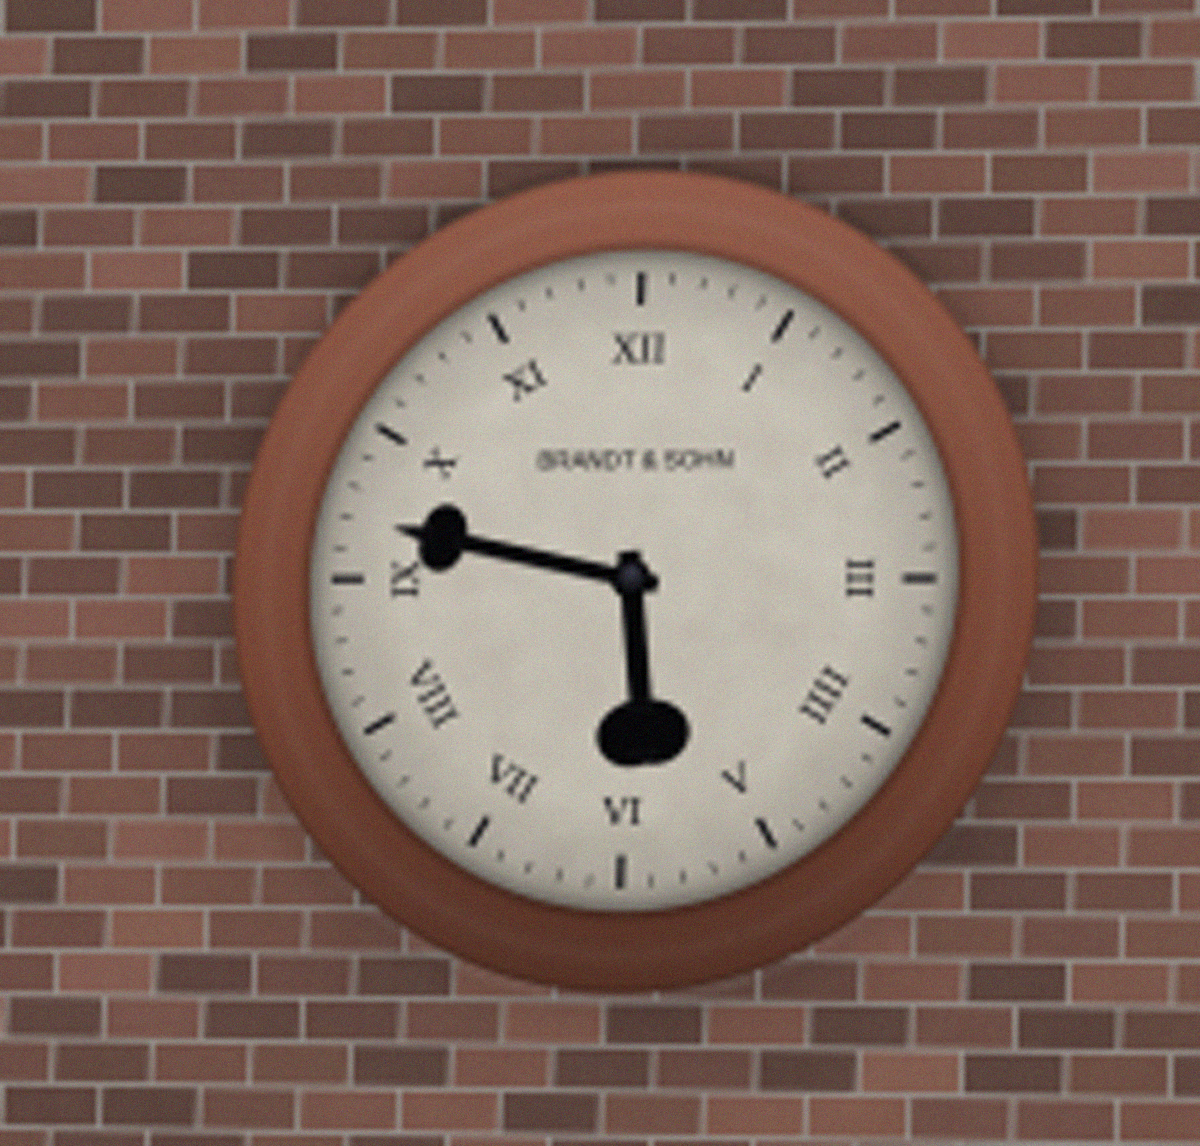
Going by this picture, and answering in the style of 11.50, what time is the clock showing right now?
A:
5.47
